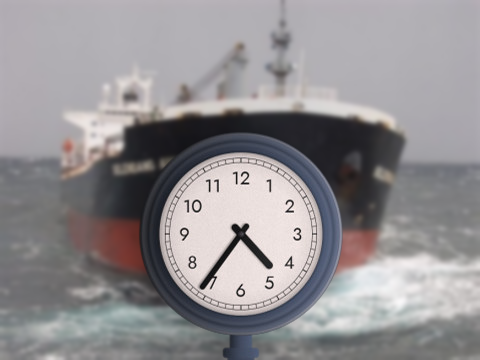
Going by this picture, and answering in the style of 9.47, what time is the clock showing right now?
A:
4.36
